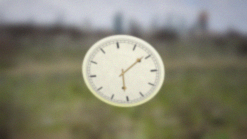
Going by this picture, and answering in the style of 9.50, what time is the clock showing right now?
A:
6.09
